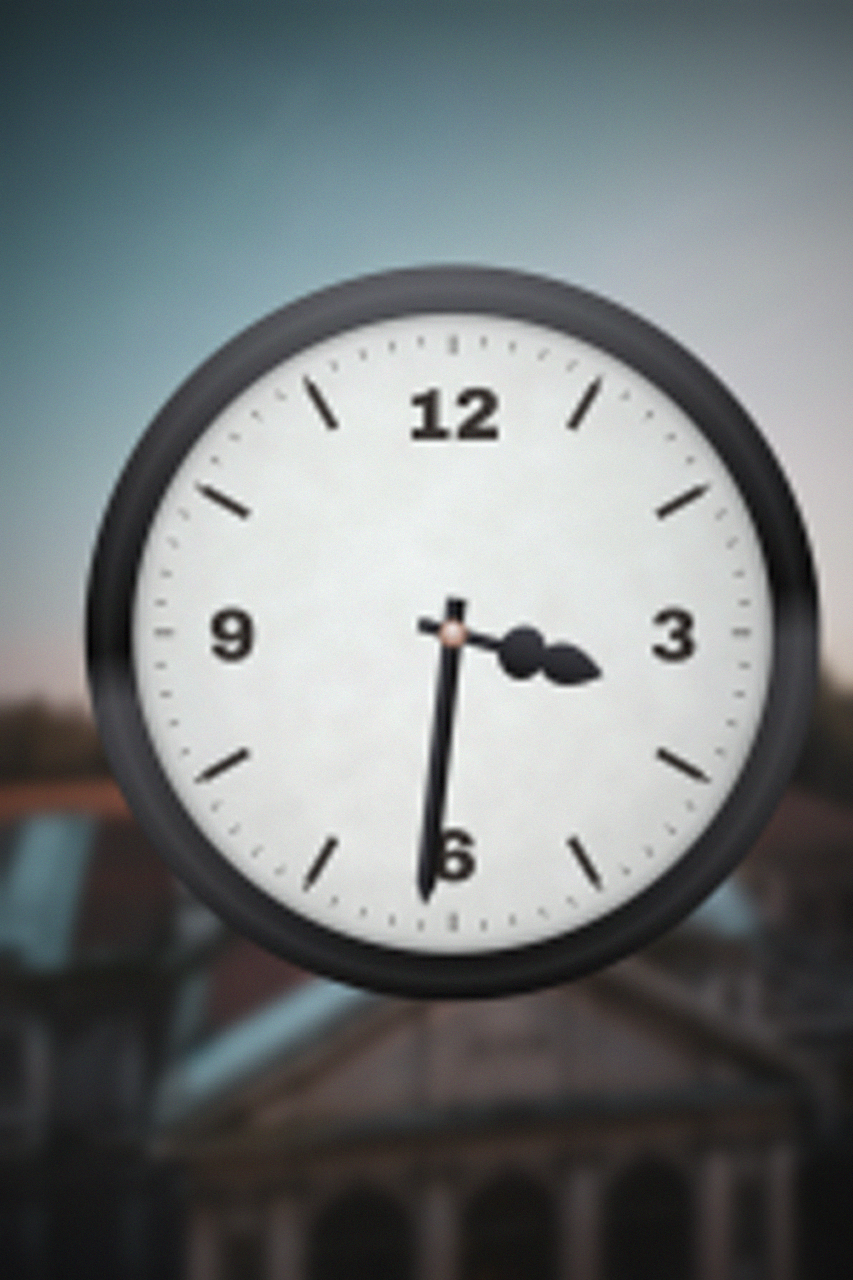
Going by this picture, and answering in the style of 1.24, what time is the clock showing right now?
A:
3.31
